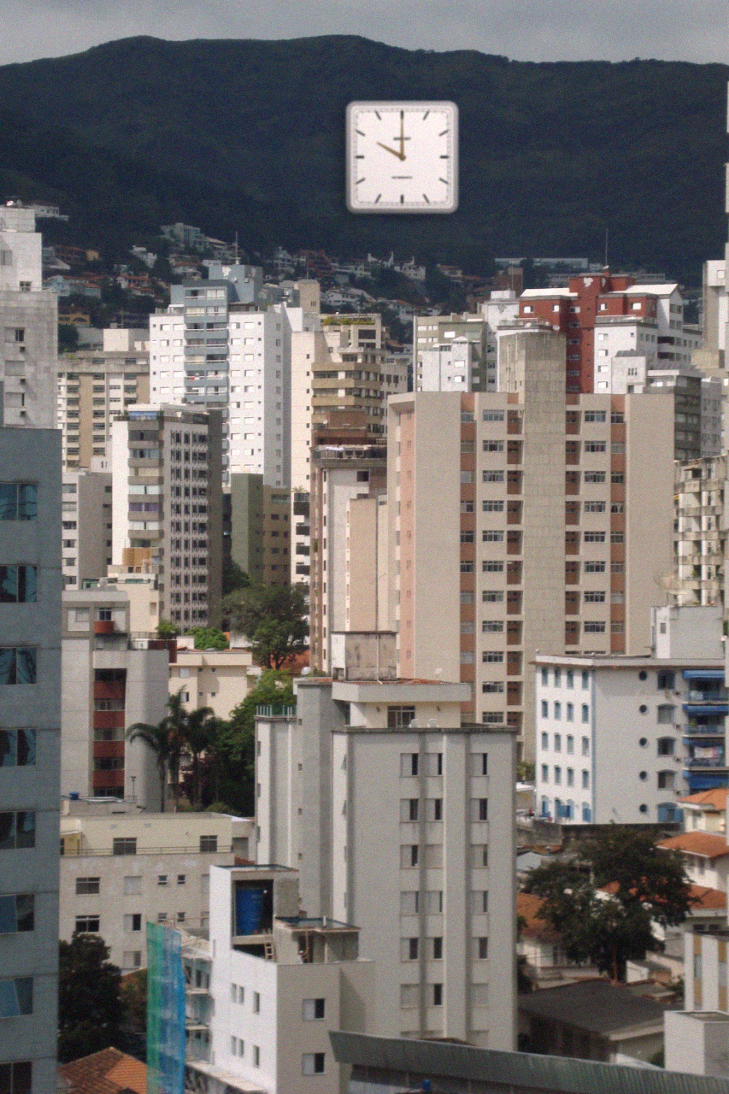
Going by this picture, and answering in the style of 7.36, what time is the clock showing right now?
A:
10.00
